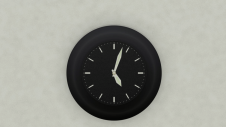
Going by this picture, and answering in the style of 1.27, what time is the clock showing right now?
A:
5.03
